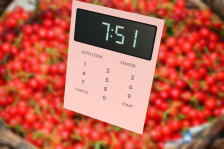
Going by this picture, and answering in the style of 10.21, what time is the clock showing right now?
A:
7.51
